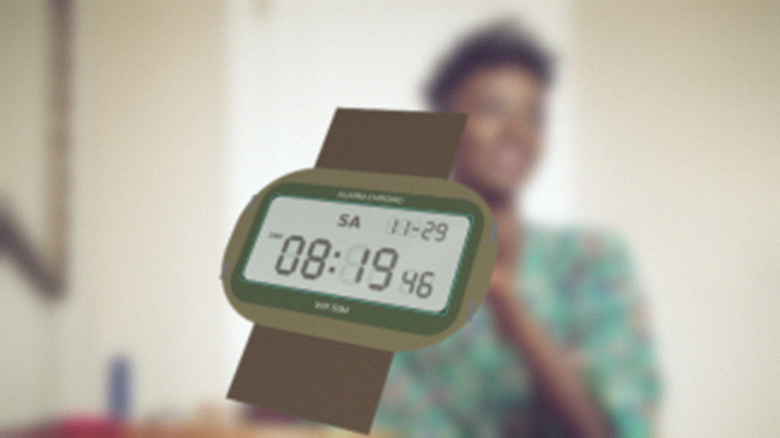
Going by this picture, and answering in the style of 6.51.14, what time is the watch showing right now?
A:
8.19.46
